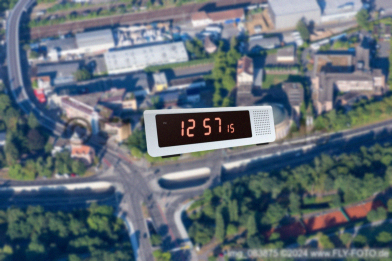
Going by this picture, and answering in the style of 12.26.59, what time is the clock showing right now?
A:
12.57.15
